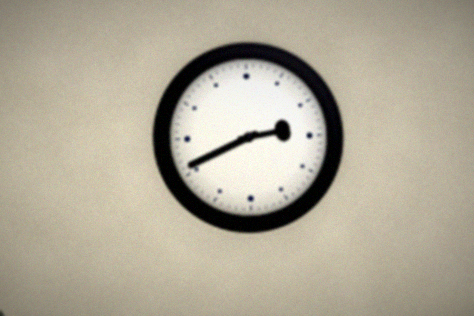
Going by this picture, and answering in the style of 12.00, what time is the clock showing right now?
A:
2.41
